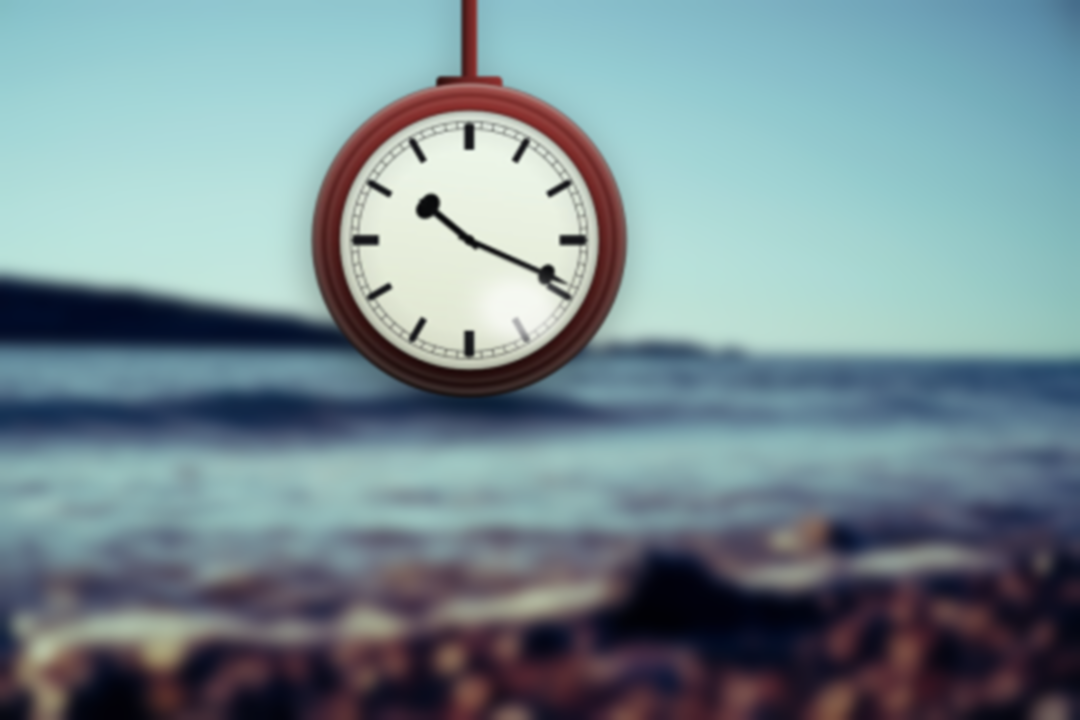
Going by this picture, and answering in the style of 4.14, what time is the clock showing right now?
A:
10.19
